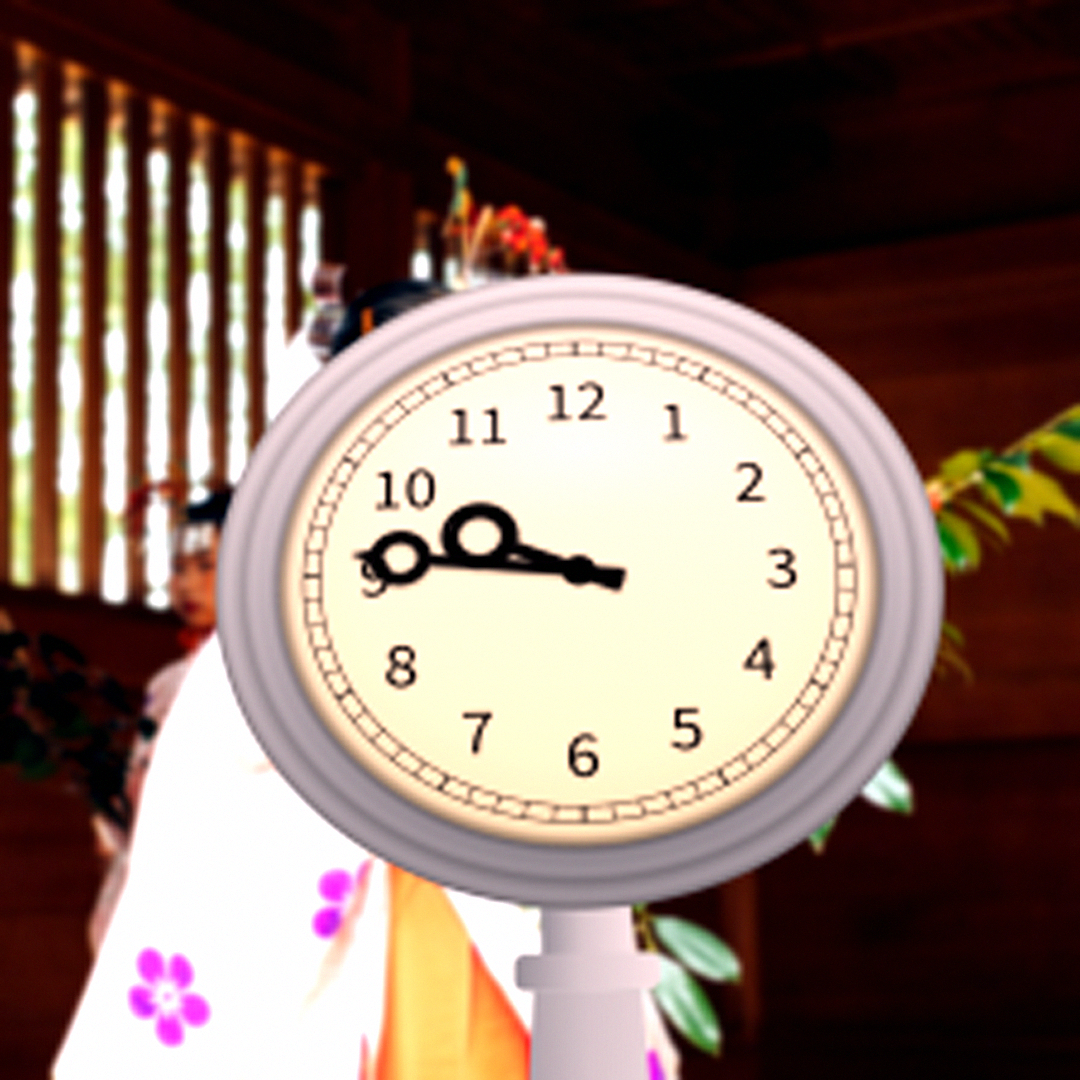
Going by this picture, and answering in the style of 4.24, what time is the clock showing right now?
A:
9.46
